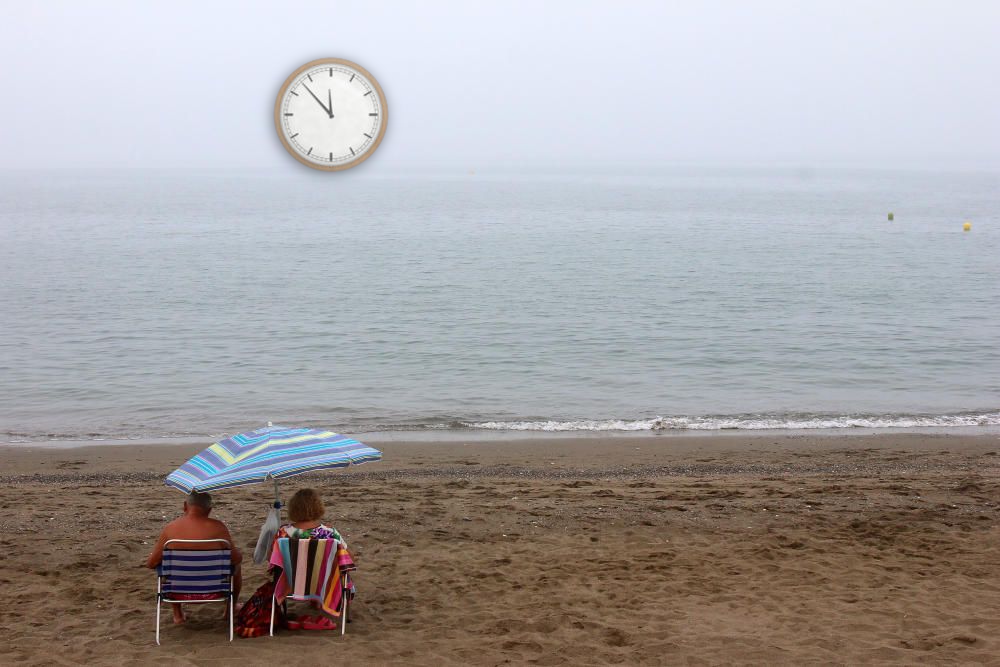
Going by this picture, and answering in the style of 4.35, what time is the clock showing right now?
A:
11.53
